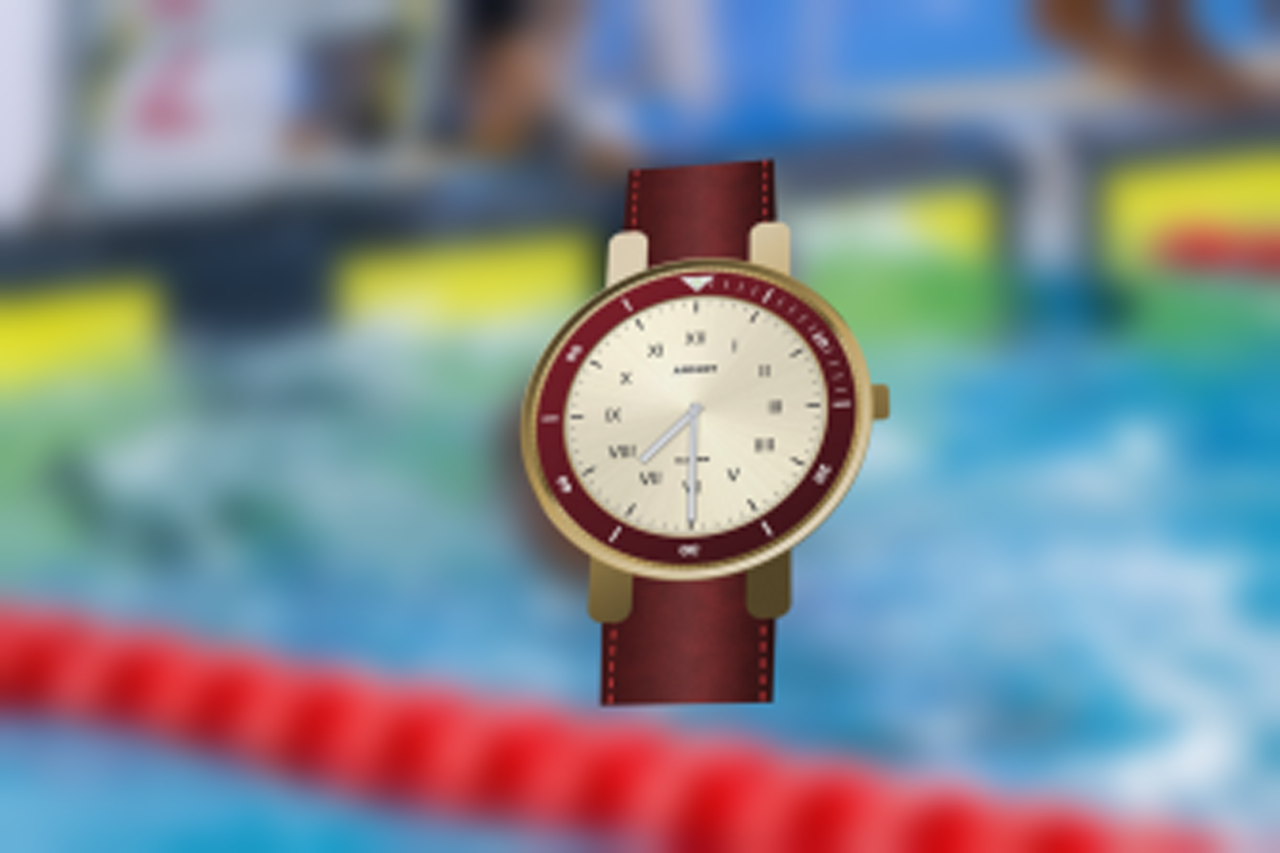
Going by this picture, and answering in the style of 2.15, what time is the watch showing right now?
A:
7.30
